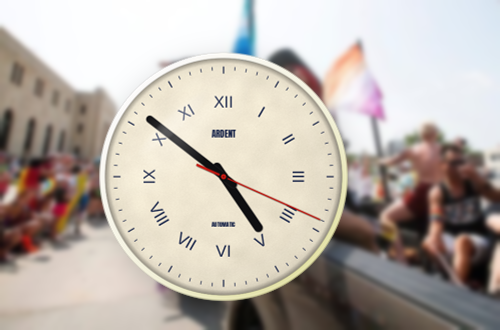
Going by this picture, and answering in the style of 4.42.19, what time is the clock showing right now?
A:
4.51.19
